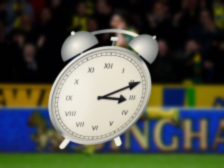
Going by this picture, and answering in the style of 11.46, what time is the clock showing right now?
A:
3.11
